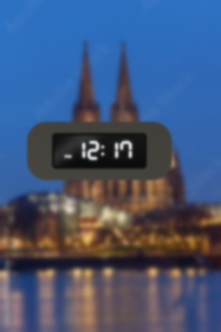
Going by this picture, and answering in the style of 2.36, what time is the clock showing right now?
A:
12.17
